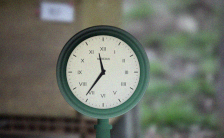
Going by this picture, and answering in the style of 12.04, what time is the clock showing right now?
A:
11.36
